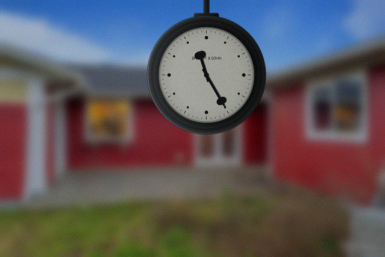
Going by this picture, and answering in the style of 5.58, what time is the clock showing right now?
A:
11.25
